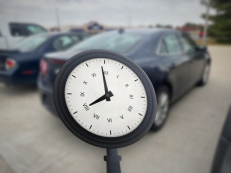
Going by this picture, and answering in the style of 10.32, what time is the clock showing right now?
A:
7.59
